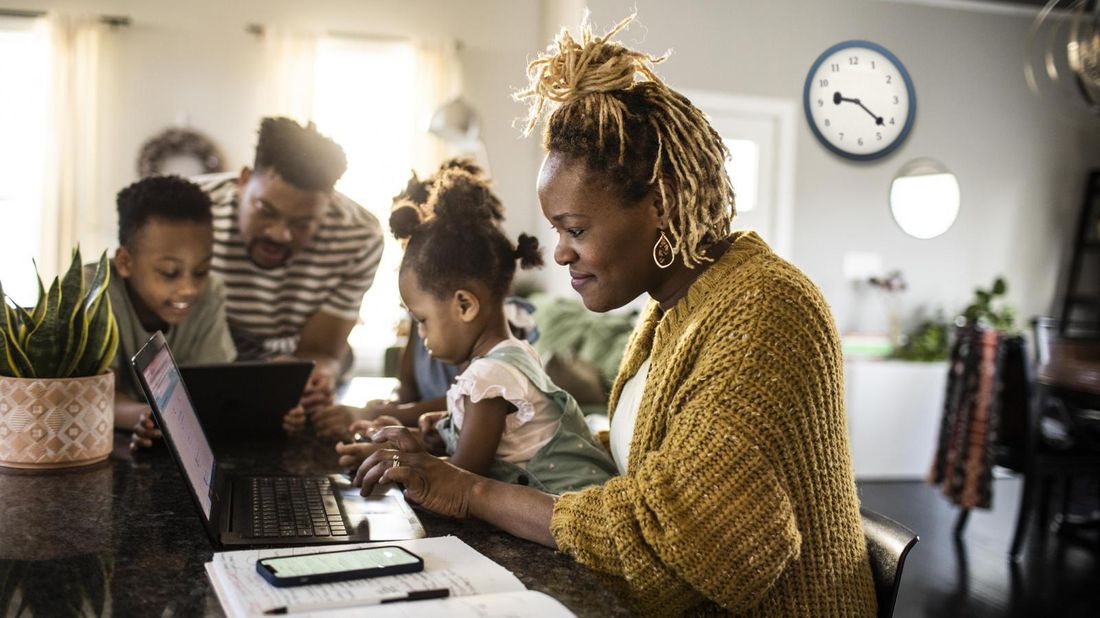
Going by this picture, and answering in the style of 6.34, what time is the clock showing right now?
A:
9.22
